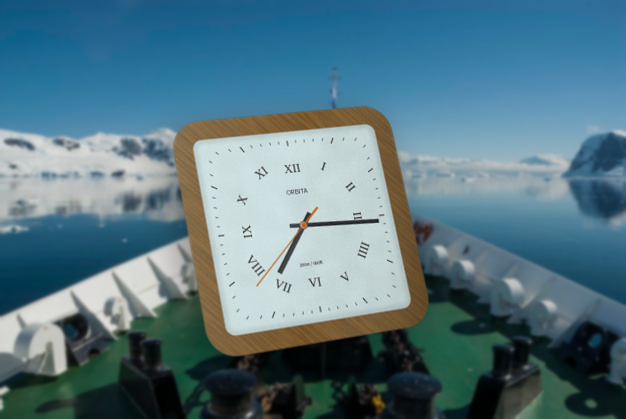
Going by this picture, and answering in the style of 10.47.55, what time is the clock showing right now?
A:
7.15.38
